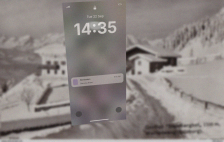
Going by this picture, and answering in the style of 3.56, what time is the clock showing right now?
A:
14.35
